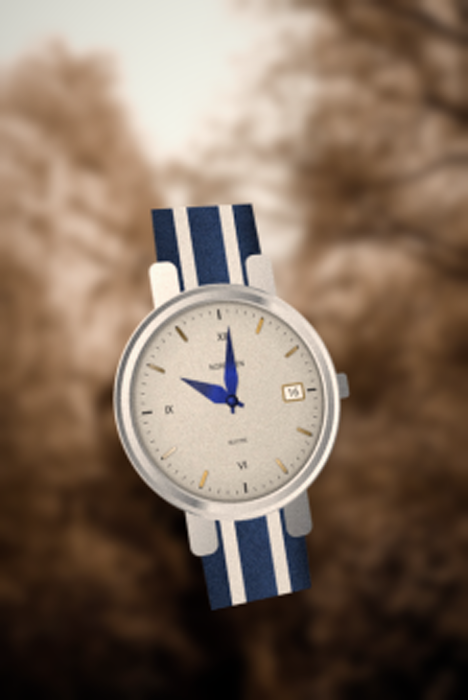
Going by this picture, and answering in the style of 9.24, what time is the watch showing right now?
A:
10.01
